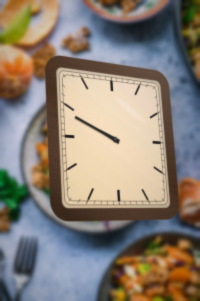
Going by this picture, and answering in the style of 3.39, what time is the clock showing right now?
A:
9.49
